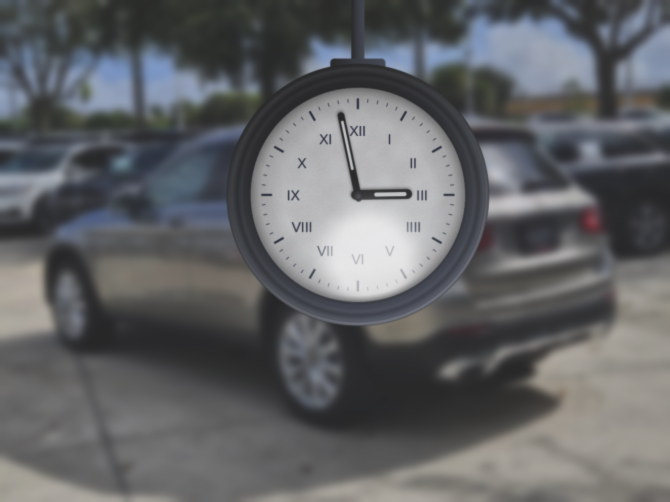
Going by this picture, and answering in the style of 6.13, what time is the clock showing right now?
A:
2.58
